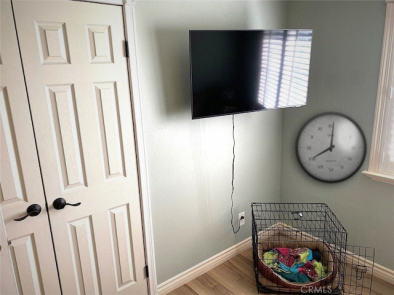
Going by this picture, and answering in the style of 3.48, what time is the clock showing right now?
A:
8.01
